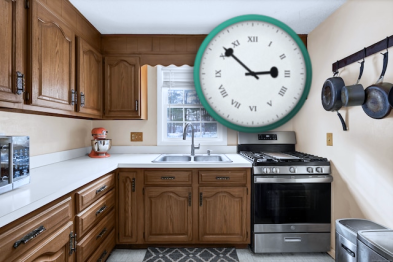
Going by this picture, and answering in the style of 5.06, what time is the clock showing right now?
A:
2.52
